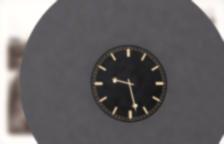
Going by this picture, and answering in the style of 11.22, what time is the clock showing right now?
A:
9.28
